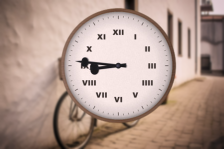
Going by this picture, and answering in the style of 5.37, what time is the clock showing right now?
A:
8.46
